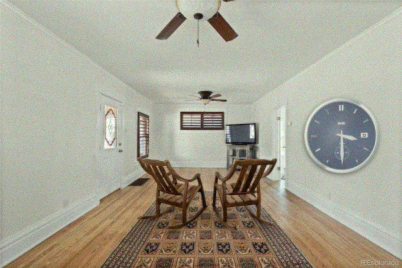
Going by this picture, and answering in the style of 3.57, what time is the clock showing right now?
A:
3.30
